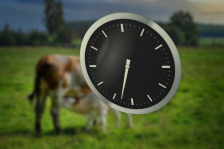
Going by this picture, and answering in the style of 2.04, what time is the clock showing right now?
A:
6.33
